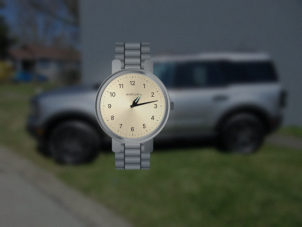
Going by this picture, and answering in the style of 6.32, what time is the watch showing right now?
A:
1.13
